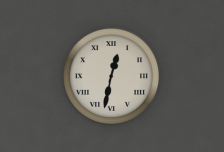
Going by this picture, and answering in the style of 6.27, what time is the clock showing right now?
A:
12.32
